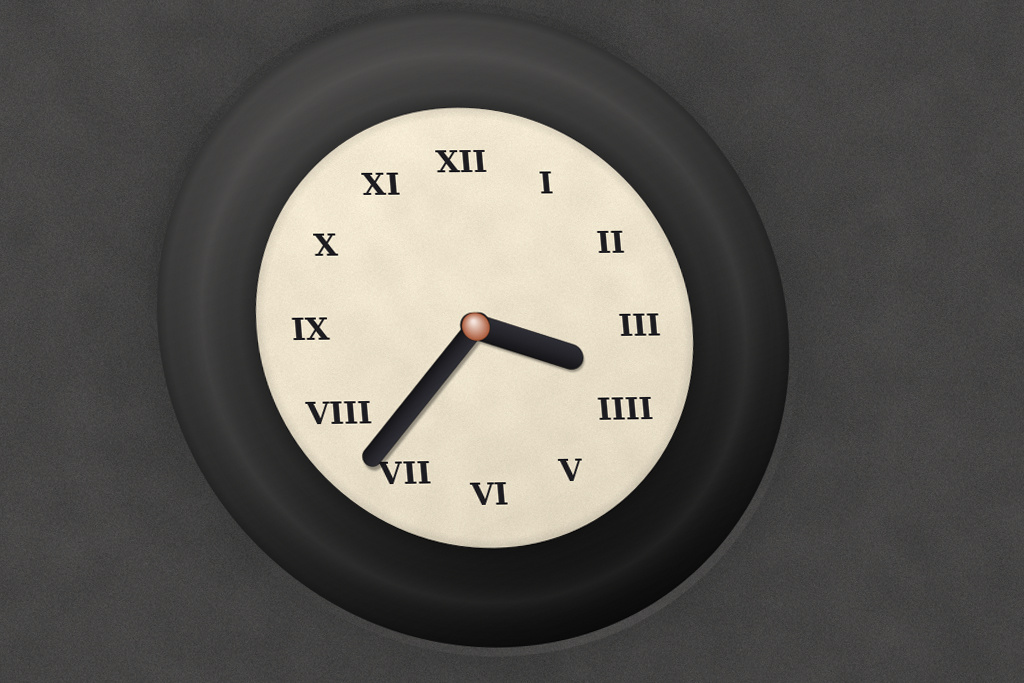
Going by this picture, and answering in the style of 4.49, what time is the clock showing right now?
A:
3.37
